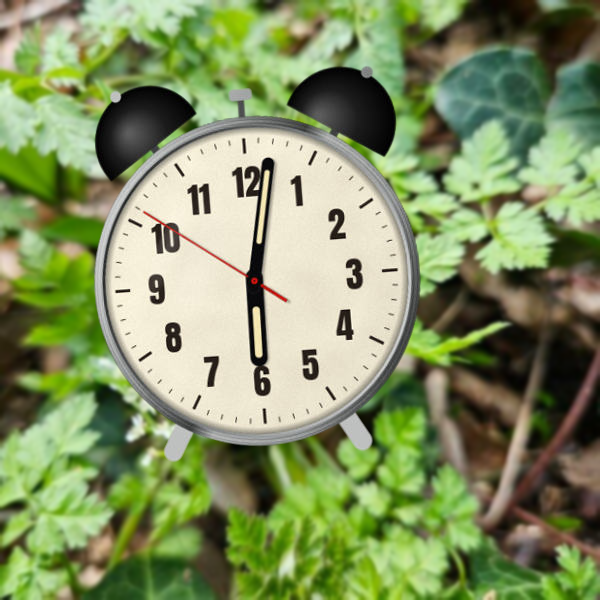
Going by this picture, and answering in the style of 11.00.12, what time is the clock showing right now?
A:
6.01.51
